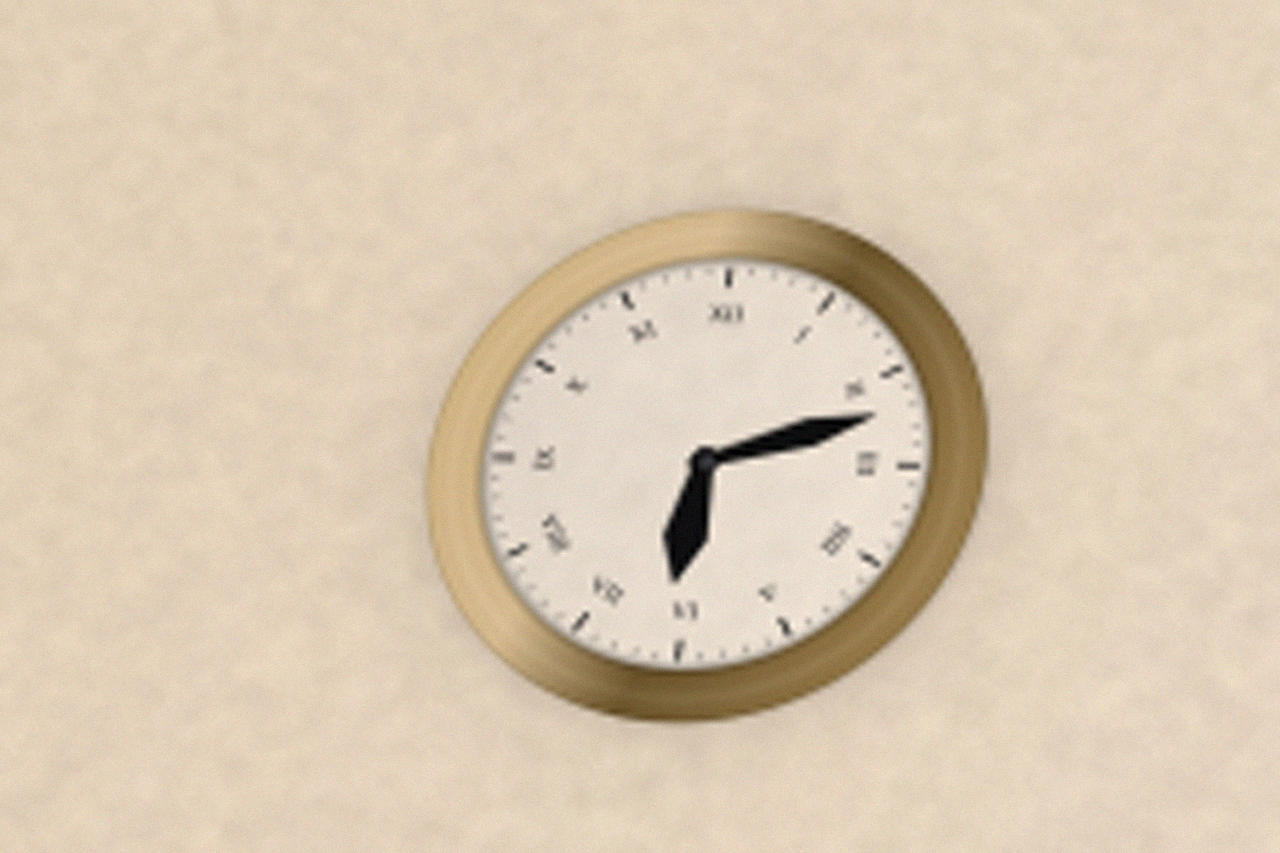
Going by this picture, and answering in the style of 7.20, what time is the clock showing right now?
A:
6.12
